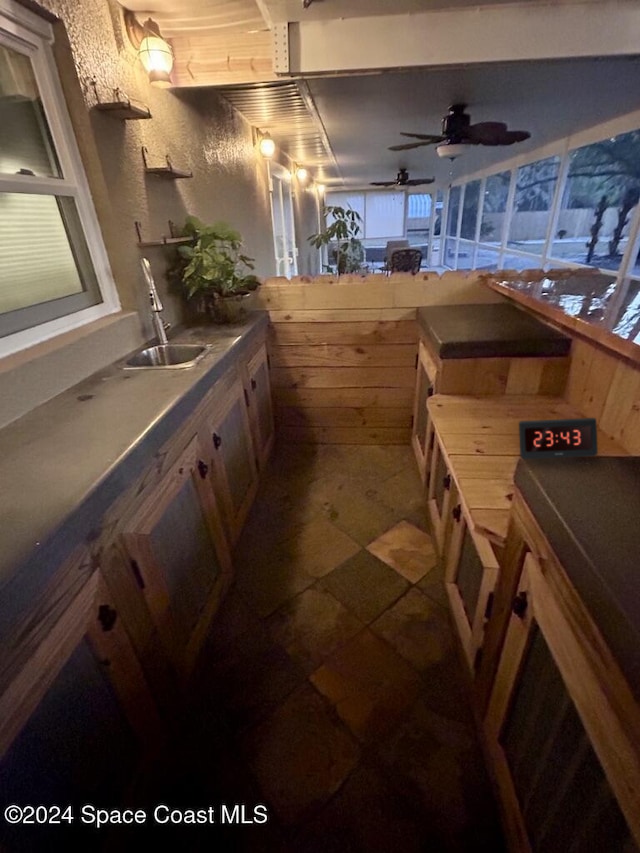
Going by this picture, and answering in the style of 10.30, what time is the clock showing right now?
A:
23.43
